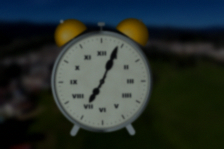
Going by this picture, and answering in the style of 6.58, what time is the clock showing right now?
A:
7.04
